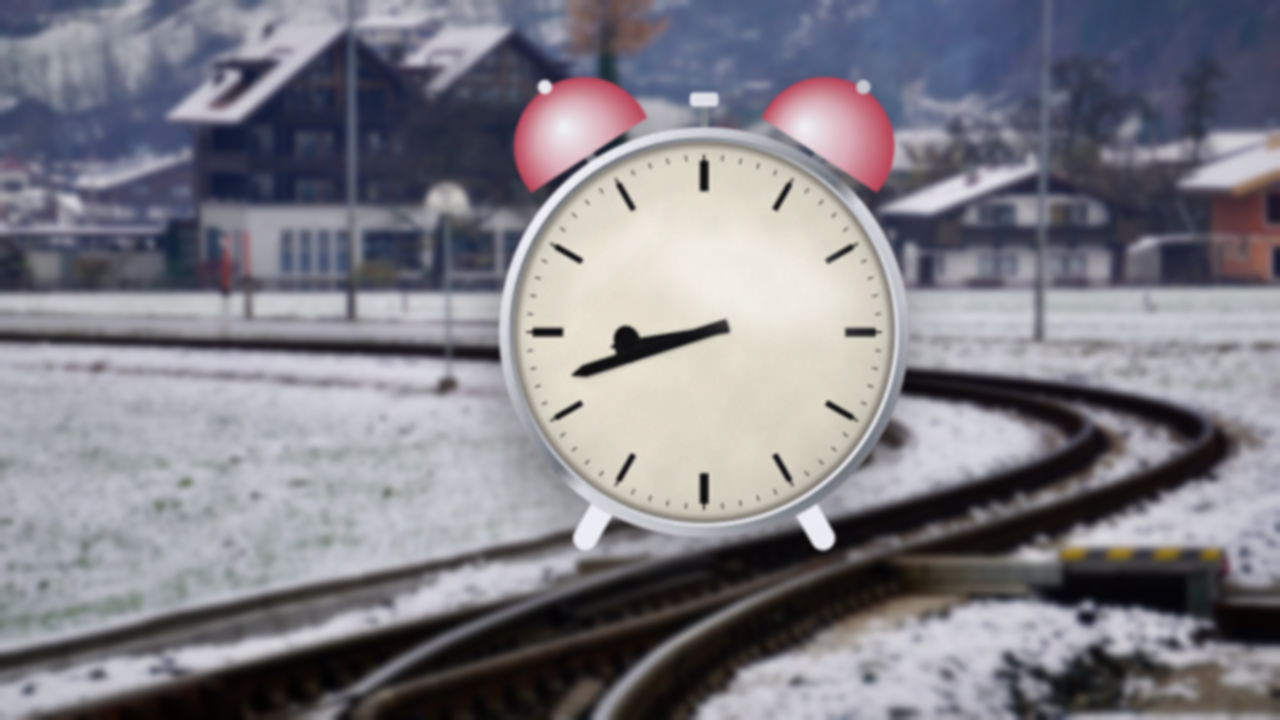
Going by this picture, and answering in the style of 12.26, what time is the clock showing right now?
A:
8.42
